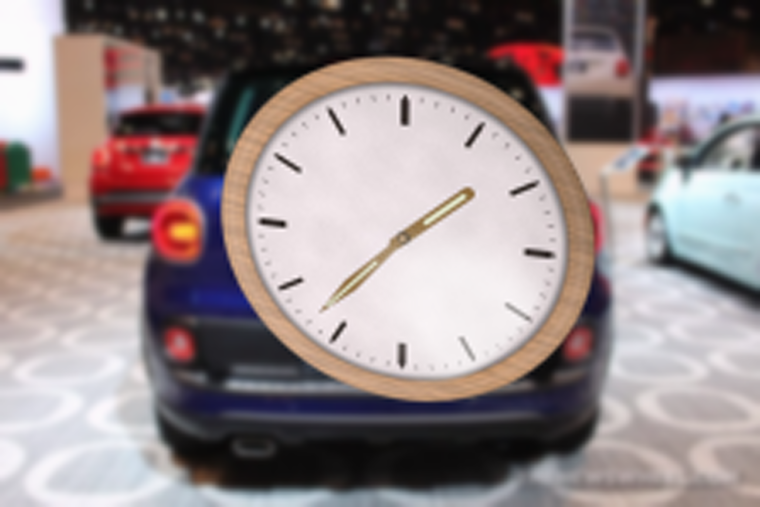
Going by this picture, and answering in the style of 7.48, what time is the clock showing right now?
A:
1.37
